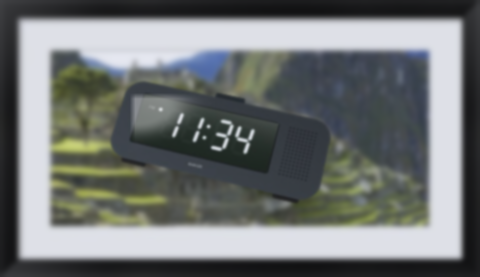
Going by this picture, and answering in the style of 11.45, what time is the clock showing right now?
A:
11.34
